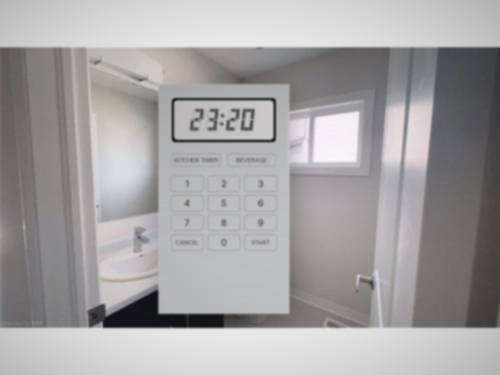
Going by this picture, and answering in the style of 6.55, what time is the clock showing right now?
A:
23.20
